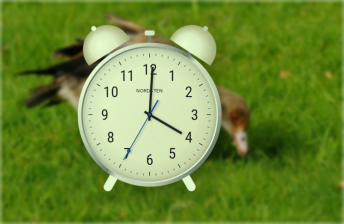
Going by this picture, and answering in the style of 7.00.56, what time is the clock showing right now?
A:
4.00.35
